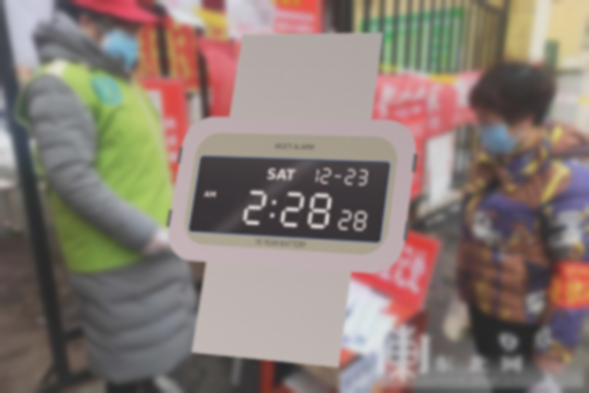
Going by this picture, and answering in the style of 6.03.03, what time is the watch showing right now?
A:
2.28.28
